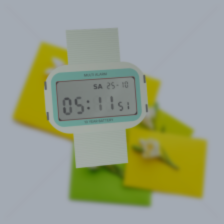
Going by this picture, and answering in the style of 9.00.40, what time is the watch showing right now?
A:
5.11.51
